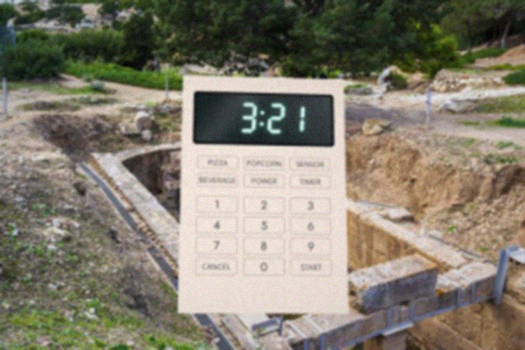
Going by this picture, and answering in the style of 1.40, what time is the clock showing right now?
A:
3.21
